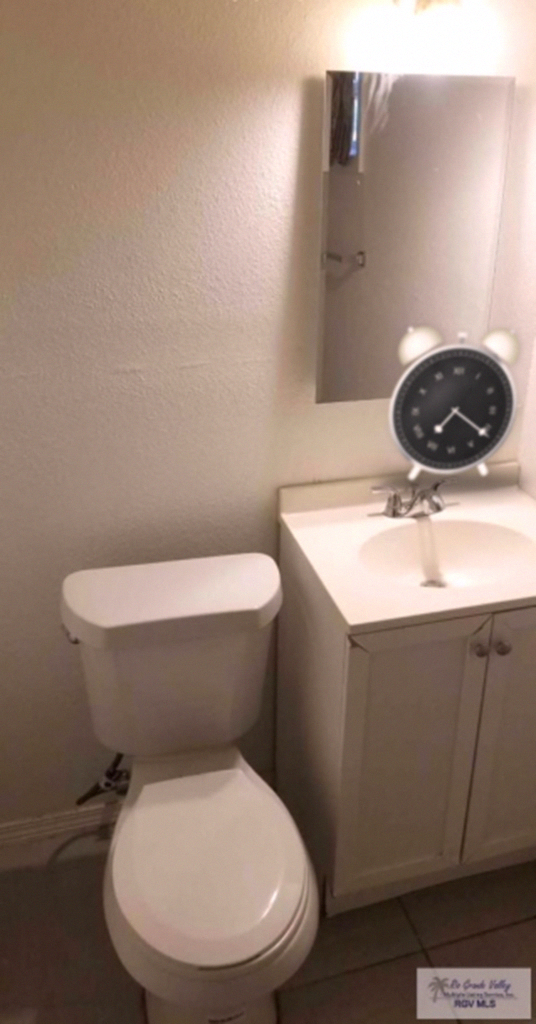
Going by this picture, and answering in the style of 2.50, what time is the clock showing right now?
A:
7.21
